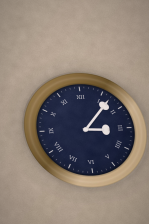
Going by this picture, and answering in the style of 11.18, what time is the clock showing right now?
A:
3.07
